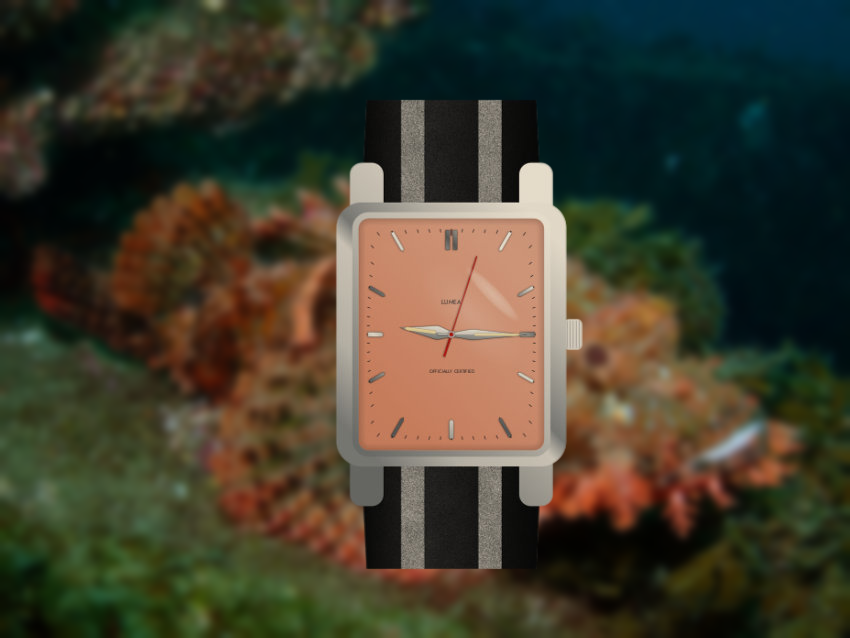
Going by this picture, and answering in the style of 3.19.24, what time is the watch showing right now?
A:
9.15.03
